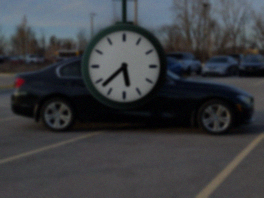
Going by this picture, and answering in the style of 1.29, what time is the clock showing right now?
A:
5.38
